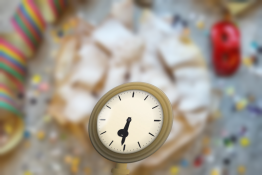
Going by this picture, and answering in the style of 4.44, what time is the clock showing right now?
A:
6.31
